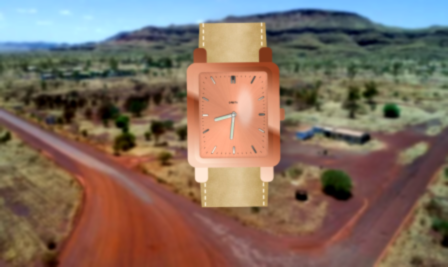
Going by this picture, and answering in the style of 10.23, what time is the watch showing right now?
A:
8.31
